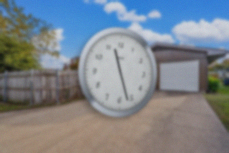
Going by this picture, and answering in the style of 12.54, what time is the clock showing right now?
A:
11.27
